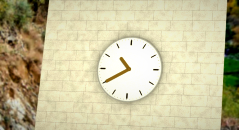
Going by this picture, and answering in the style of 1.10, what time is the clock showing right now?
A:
10.40
